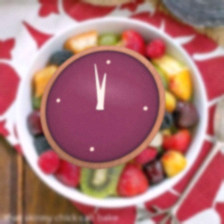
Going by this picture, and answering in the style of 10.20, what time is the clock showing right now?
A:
11.57
